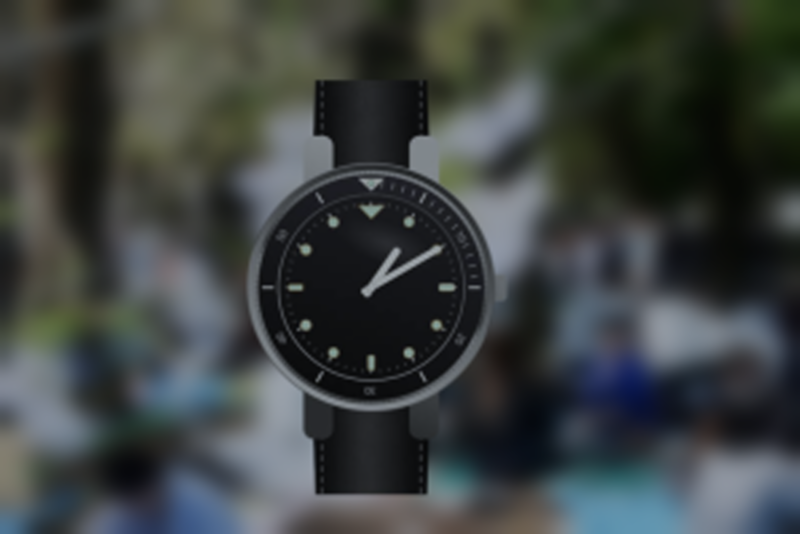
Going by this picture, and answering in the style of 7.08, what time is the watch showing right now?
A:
1.10
